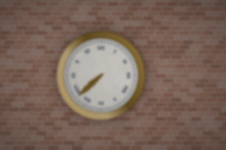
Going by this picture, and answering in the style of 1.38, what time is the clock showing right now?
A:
7.38
